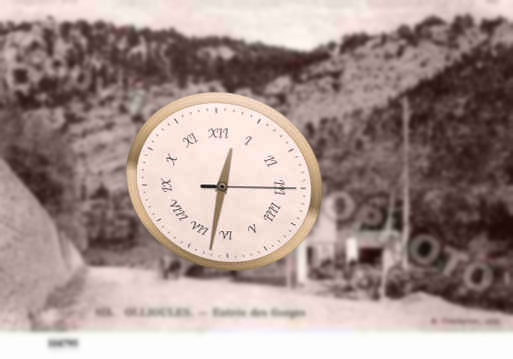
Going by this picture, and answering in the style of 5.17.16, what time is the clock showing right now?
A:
12.32.15
